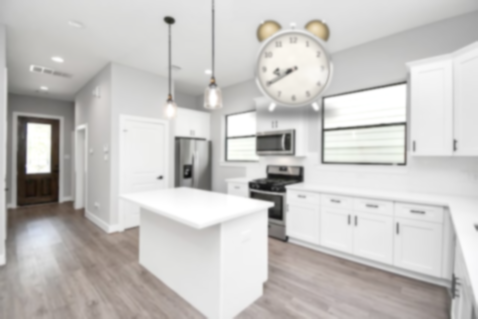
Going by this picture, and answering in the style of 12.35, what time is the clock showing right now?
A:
8.40
